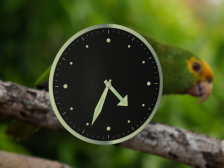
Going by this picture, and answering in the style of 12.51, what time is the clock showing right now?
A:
4.34
